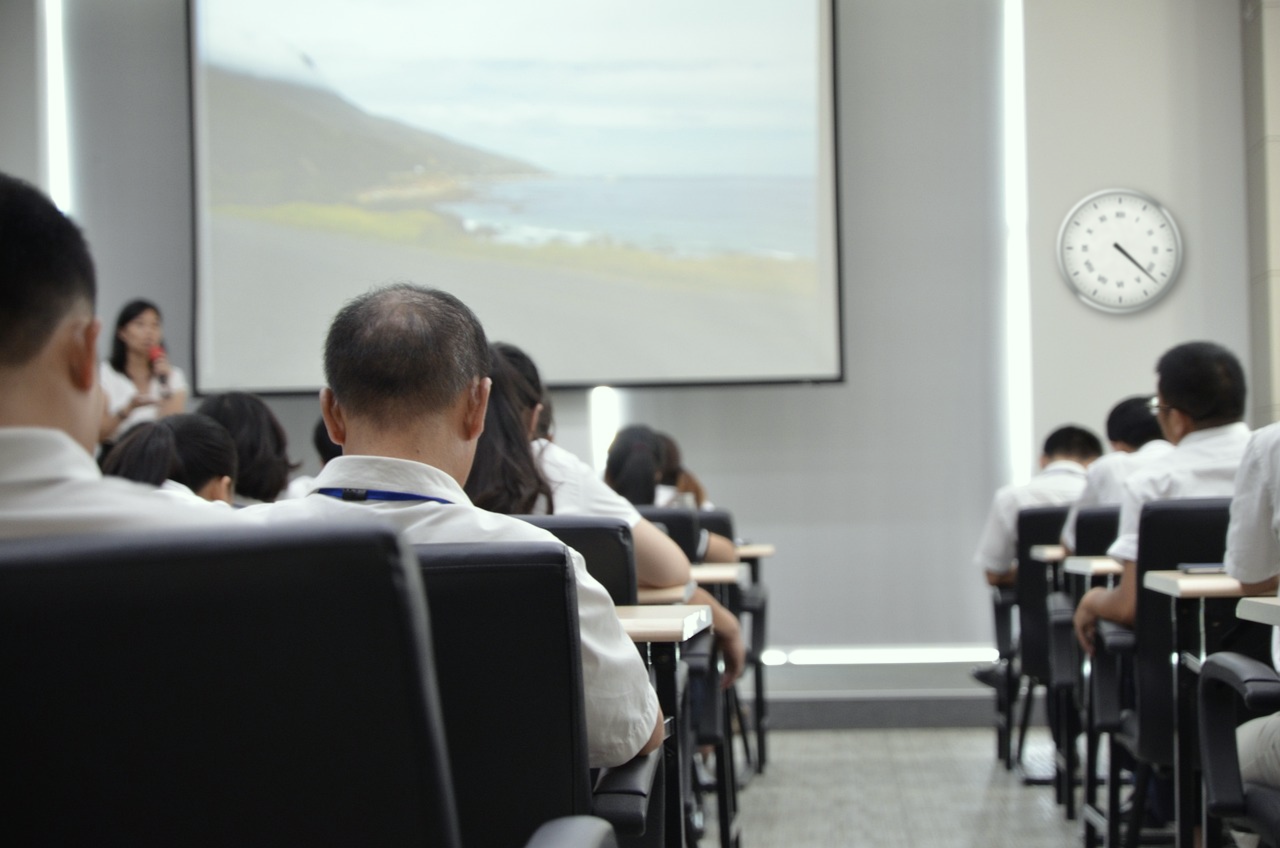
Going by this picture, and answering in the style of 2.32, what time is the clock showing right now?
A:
4.22
